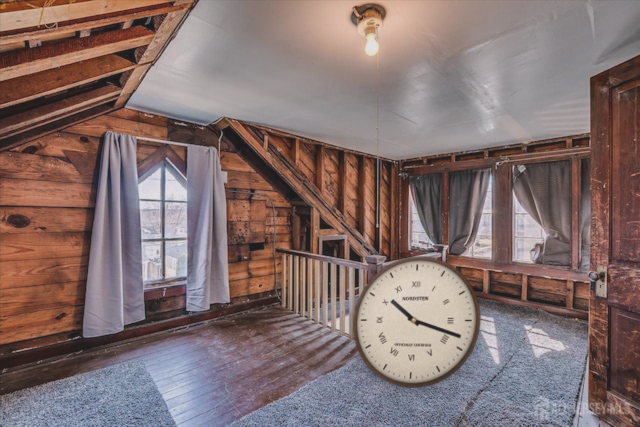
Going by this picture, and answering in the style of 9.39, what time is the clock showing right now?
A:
10.18
